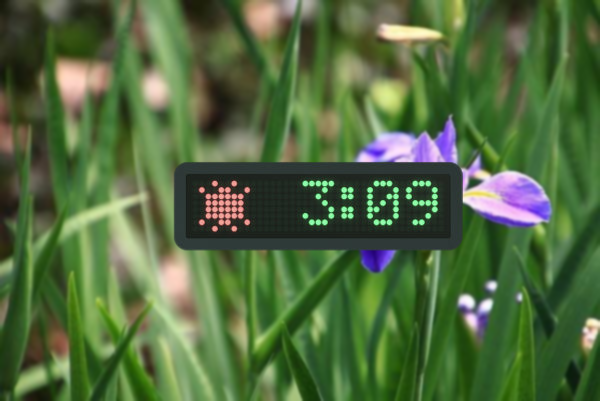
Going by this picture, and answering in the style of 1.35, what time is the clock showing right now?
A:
3.09
